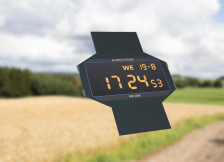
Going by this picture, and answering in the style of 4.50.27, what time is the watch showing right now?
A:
17.24.53
